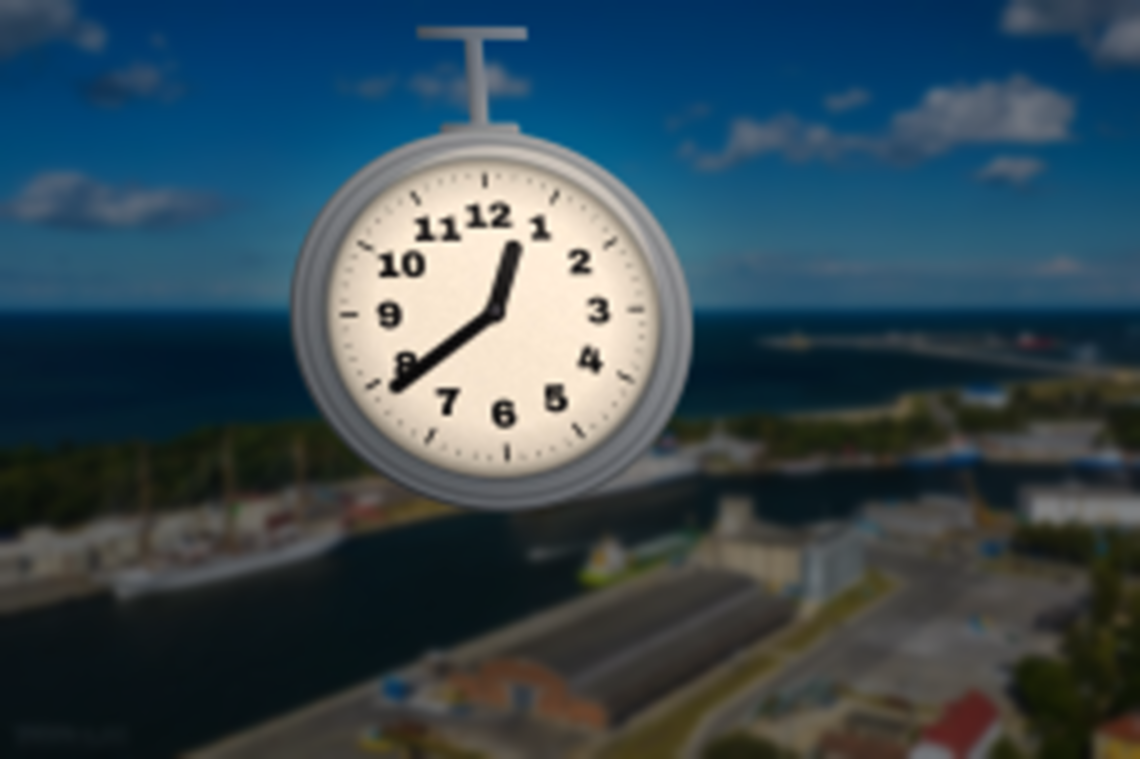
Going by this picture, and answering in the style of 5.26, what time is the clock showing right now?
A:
12.39
